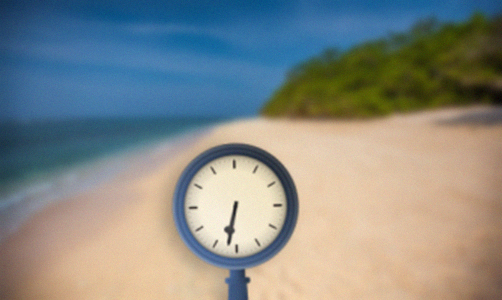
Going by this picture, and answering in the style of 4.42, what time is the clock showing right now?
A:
6.32
